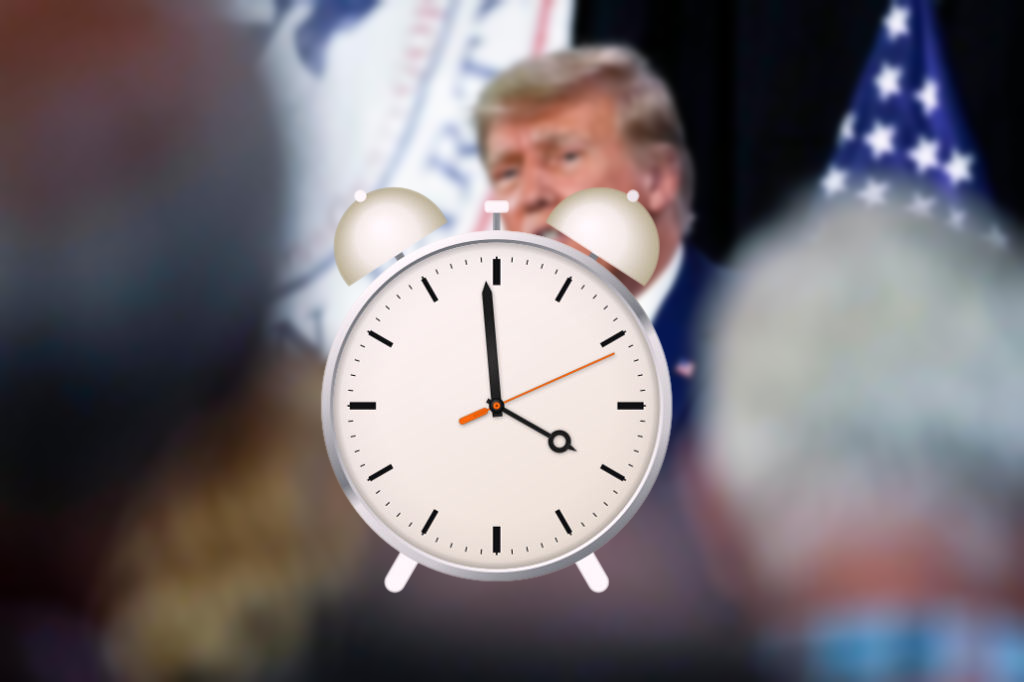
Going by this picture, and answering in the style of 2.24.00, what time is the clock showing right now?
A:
3.59.11
